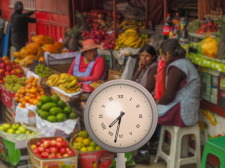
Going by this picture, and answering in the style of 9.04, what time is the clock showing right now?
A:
7.32
